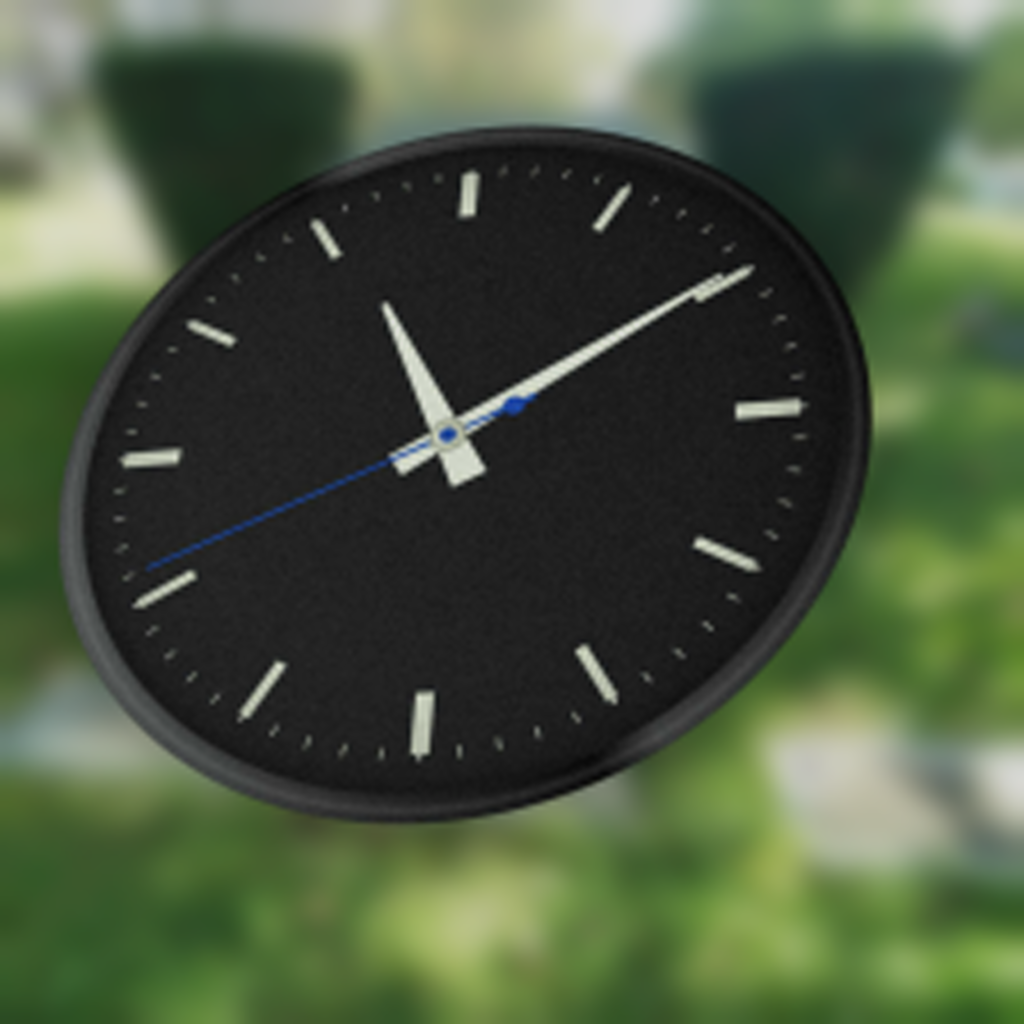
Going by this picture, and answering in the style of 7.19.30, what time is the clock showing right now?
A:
11.09.41
